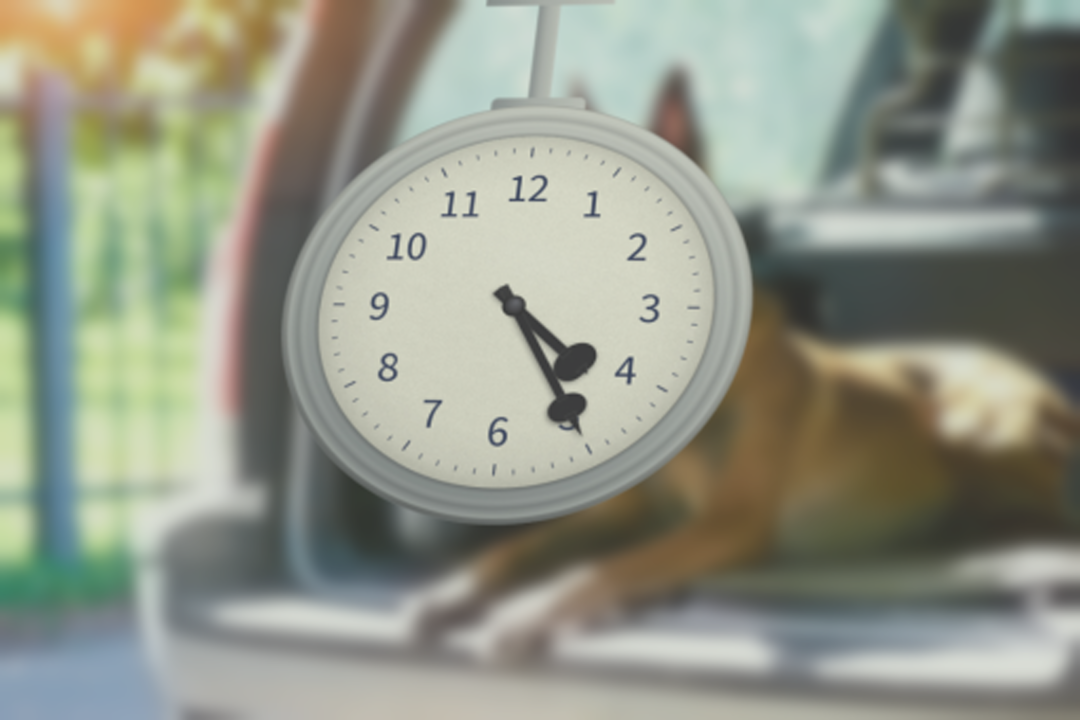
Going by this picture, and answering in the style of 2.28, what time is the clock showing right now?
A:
4.25
